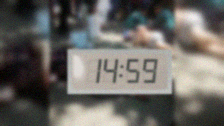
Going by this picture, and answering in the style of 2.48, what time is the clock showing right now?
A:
14.59
